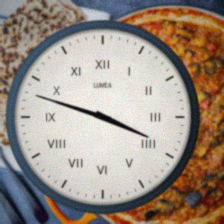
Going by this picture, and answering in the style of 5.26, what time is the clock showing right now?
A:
3.48
